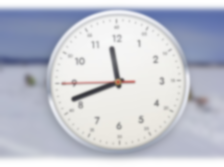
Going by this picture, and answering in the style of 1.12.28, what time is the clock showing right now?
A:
11.41.45
